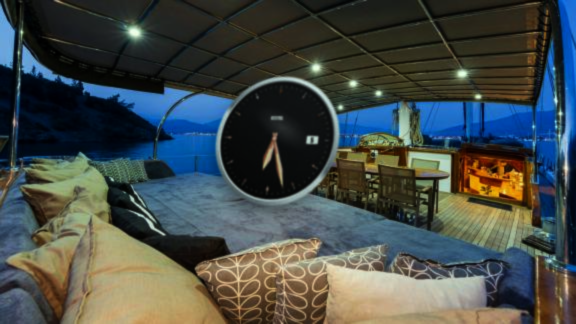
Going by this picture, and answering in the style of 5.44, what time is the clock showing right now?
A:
6.27
